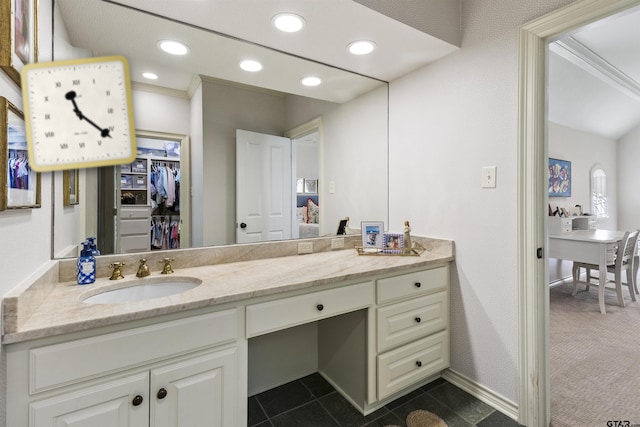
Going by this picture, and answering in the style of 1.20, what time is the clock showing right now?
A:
11.22
